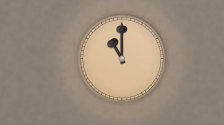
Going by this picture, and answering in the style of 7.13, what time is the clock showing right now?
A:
11.00
